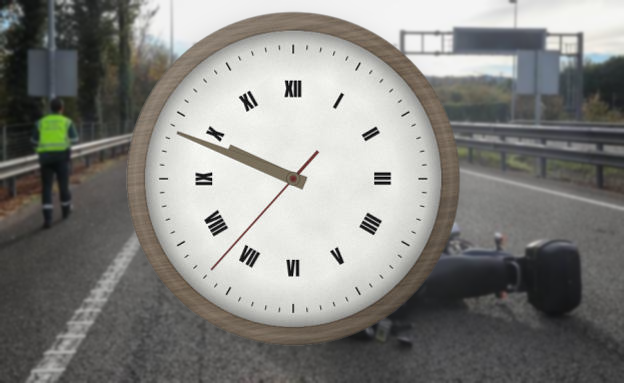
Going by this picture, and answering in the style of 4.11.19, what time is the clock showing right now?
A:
9.48.37
